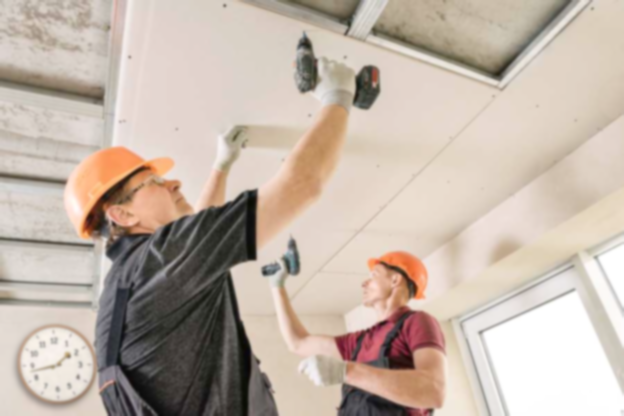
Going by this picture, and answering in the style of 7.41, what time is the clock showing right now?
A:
1.43
